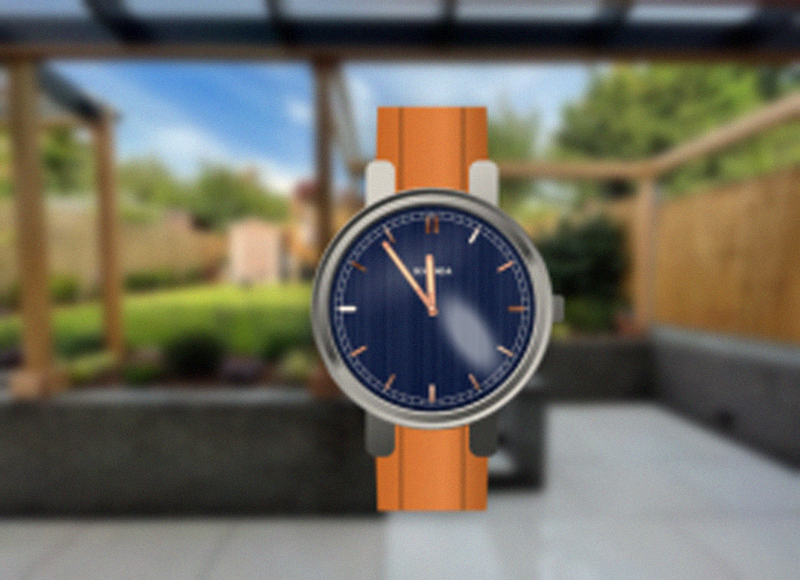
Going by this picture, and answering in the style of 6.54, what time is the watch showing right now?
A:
11.54
